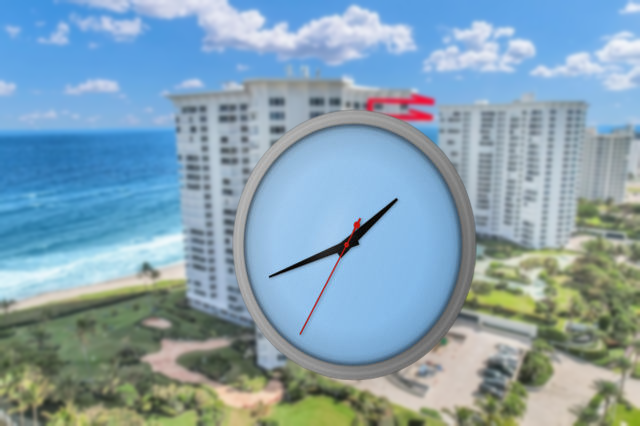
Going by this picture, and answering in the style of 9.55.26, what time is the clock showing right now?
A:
1.41.35
